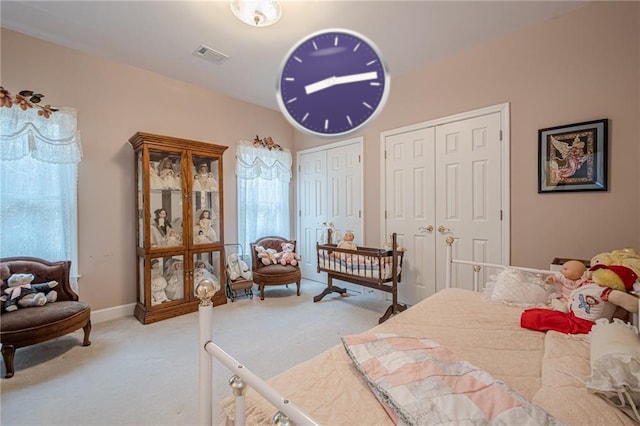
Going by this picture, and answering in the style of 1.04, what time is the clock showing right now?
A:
8.13
